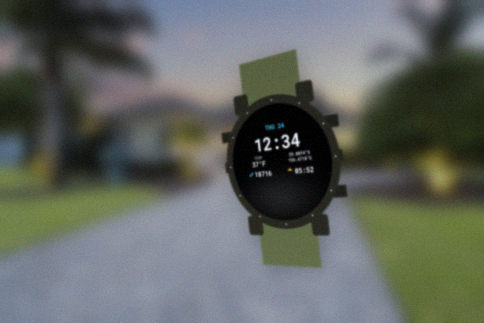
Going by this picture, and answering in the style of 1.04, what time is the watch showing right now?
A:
12.34
